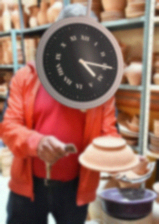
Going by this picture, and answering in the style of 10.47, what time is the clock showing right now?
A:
4.15
